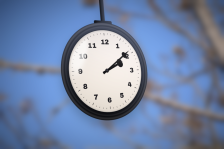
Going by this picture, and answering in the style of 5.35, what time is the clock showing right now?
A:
2.09
